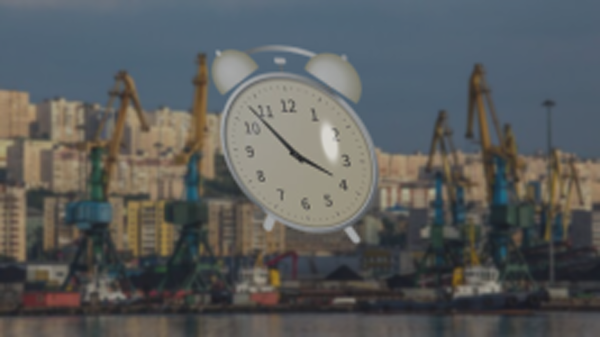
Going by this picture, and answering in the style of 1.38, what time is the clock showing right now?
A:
3.53
